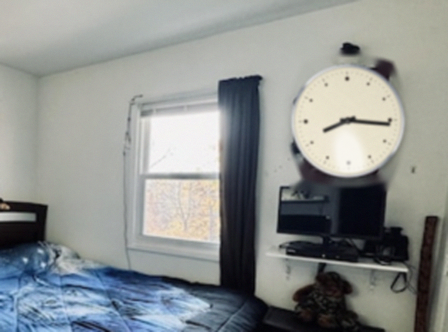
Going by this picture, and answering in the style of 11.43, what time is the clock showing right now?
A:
8.16
